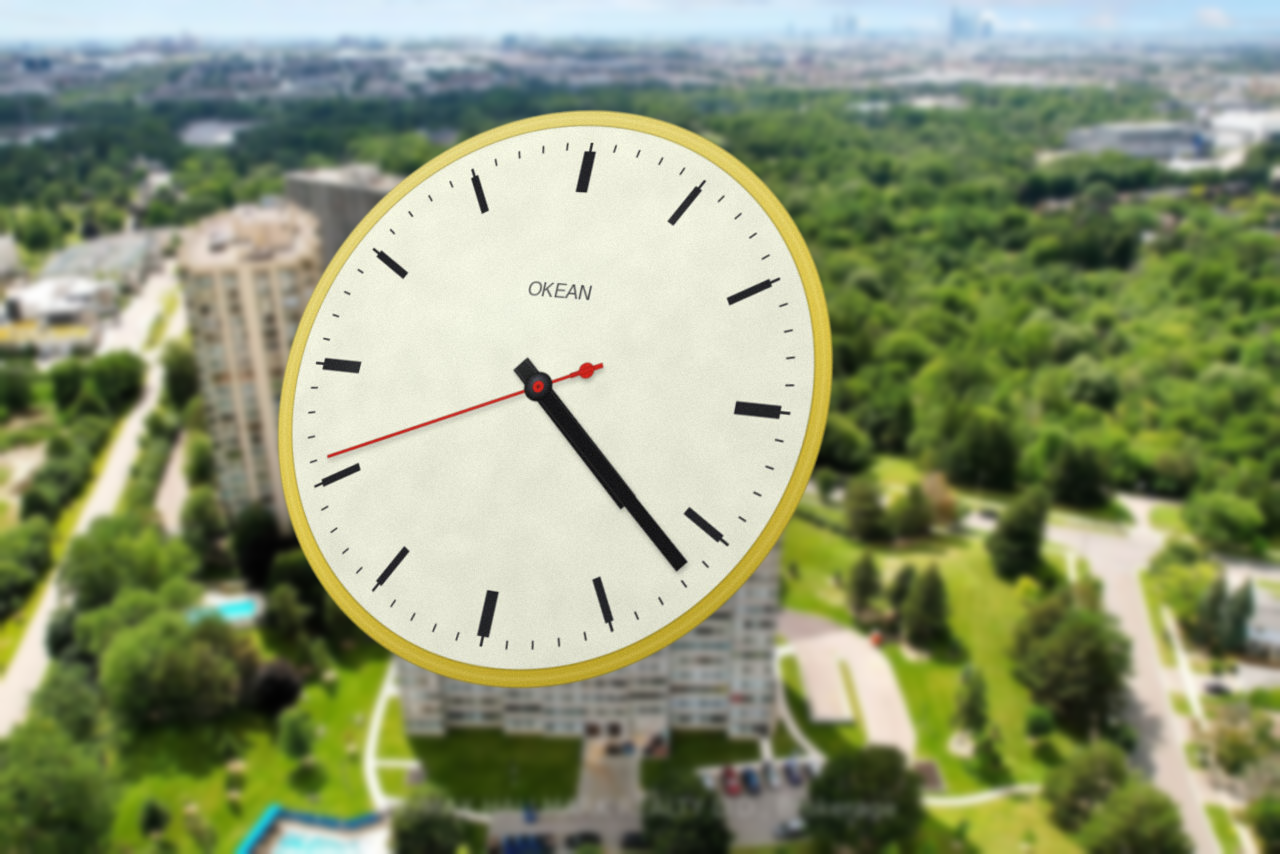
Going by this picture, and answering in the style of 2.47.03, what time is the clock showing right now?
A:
4.21.41
